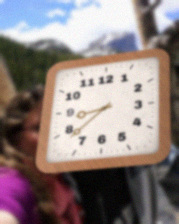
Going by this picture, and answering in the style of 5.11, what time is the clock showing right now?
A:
8.38
